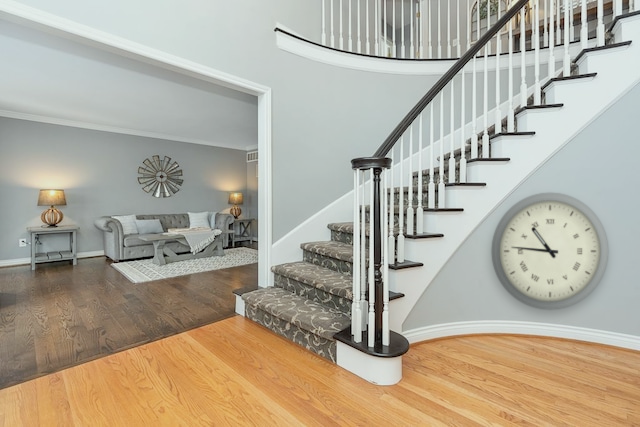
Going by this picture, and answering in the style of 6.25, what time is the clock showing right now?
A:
10.46
